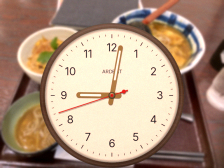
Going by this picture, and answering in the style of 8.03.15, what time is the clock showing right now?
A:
9.01.42
